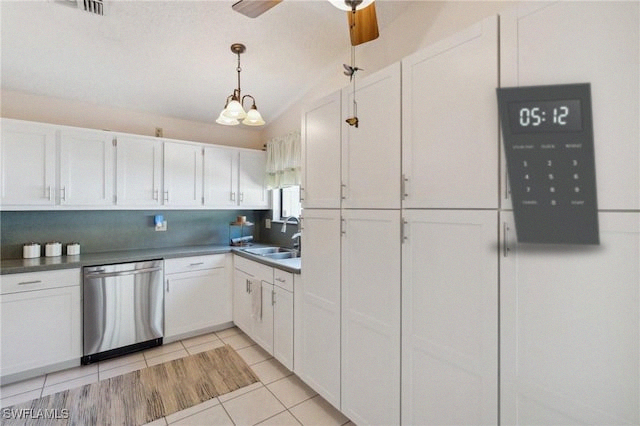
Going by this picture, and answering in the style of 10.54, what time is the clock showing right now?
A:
5.12
